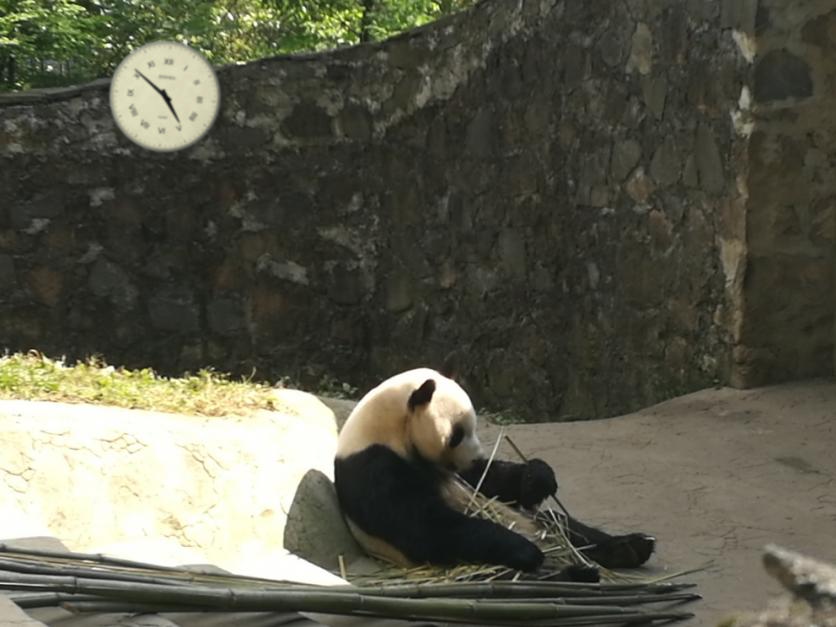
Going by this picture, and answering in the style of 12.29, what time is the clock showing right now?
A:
4.51
